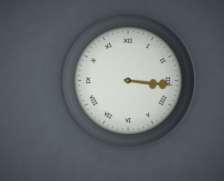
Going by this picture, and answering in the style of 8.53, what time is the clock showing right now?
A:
3.16
